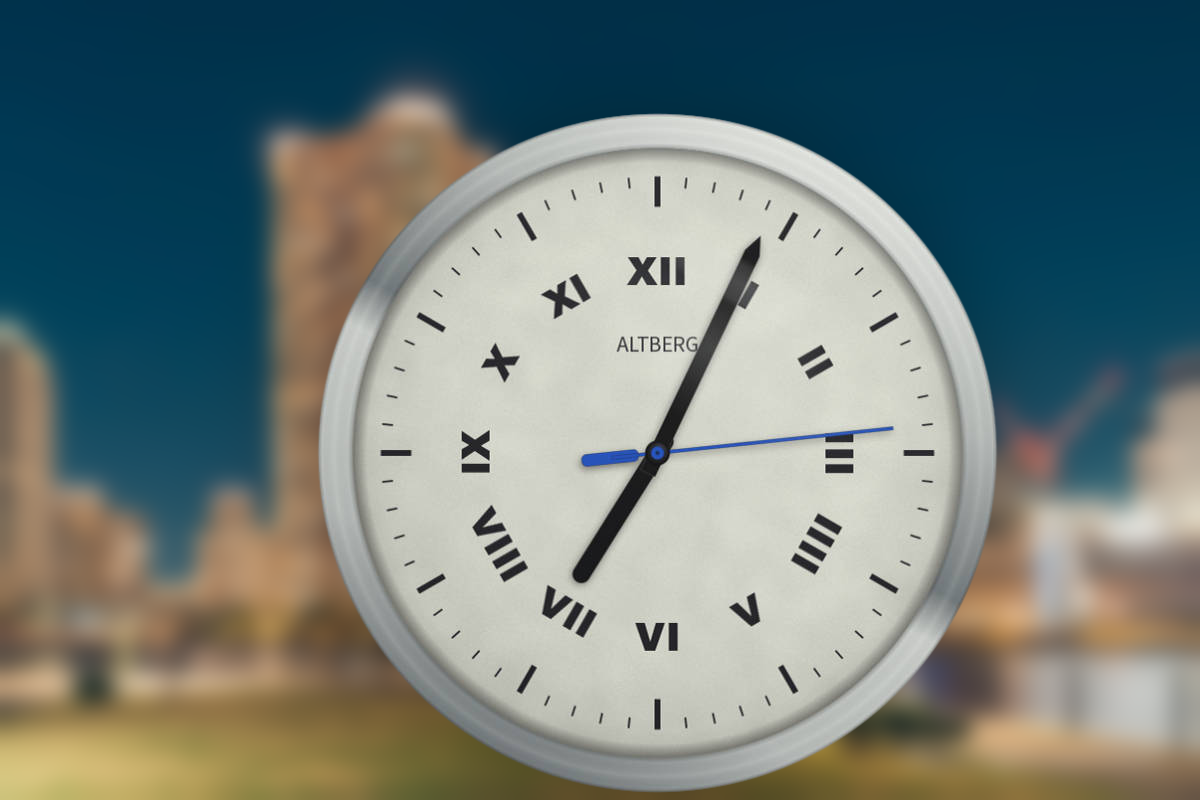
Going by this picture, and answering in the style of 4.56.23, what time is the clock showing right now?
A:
7.04.14
